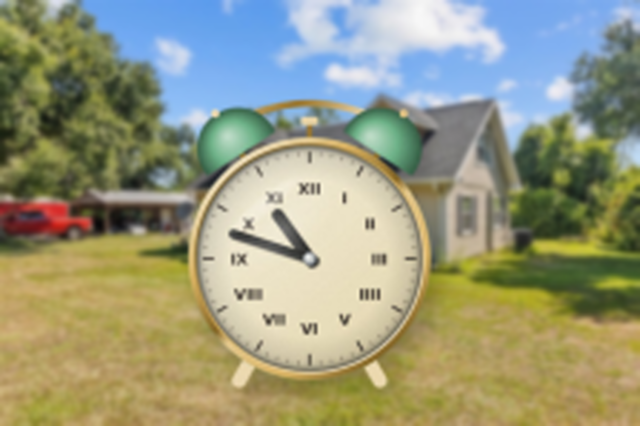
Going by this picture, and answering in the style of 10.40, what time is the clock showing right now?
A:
10.48
